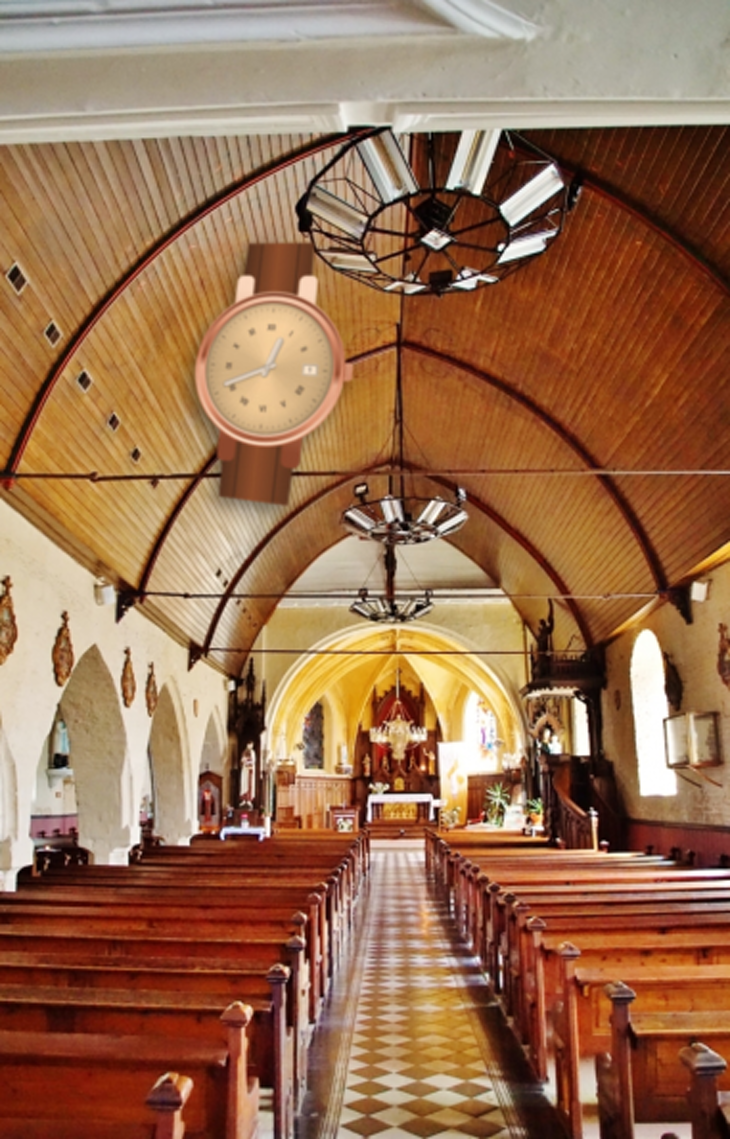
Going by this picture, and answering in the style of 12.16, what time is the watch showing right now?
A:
12.41
